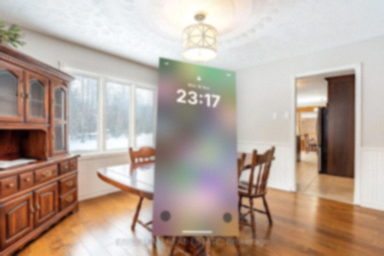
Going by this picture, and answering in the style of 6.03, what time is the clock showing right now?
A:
23.17
